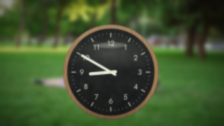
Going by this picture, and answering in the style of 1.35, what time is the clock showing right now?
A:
8.50
